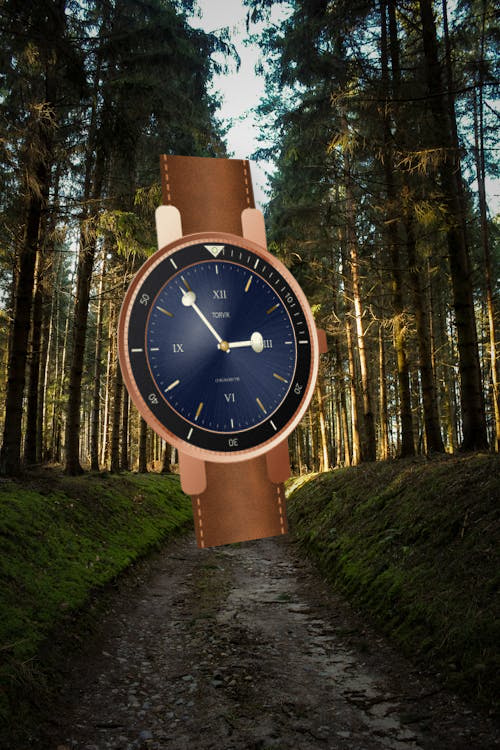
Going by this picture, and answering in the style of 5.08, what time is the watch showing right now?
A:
2.54
